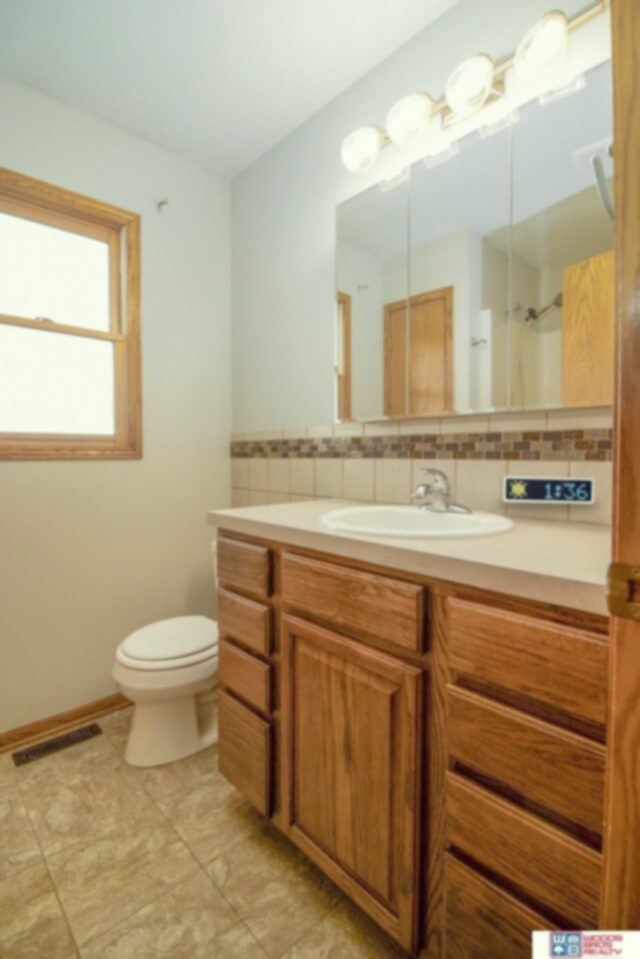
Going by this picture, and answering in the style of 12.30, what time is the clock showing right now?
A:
1.36
